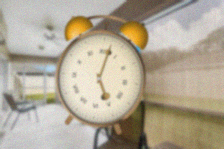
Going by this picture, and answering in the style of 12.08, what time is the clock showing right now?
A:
5.02
